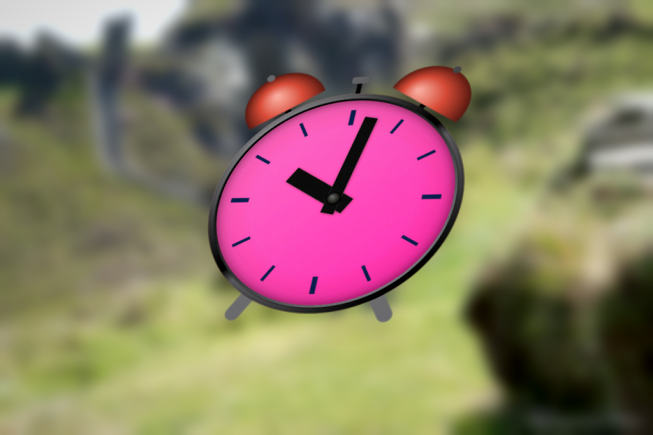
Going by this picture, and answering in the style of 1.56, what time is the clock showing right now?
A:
10.02
